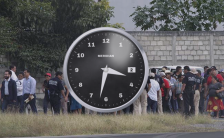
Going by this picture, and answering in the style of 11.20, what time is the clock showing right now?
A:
3.32
